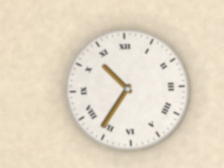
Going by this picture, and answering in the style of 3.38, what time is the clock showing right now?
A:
10.36
